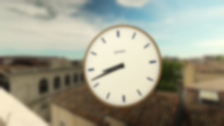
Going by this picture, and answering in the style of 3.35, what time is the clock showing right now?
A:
8.42
